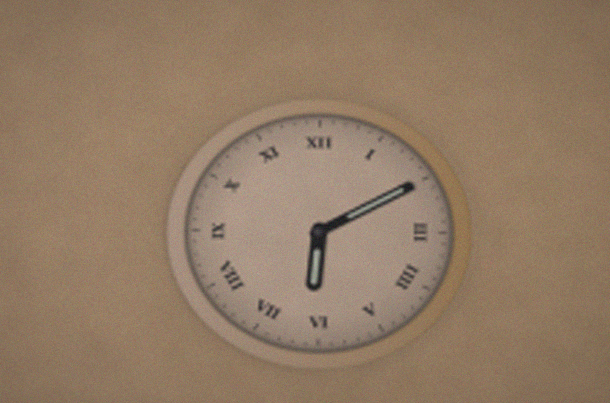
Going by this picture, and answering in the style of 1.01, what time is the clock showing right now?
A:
6.10
